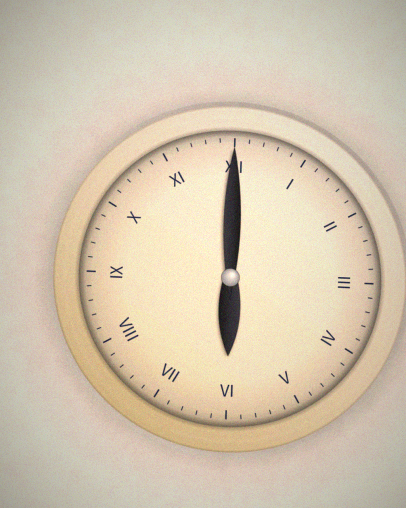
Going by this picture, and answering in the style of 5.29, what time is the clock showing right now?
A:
6.00
